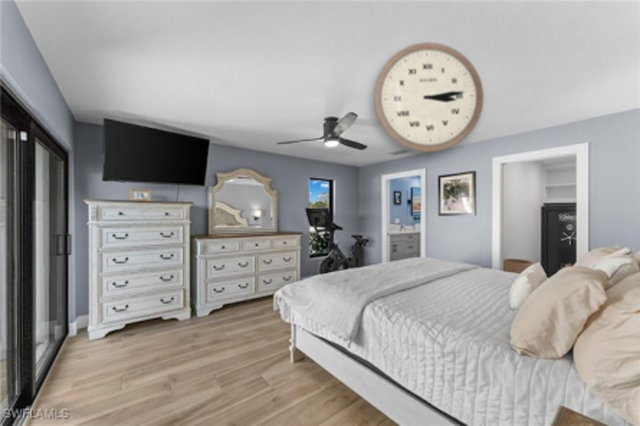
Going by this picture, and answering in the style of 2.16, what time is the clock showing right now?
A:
3.14
